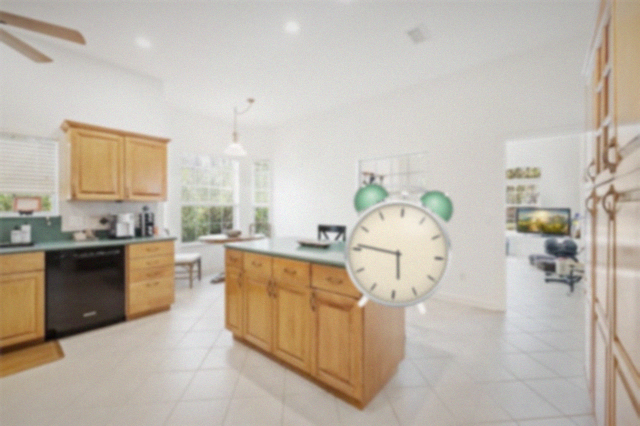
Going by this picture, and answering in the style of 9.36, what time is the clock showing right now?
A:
5.46
